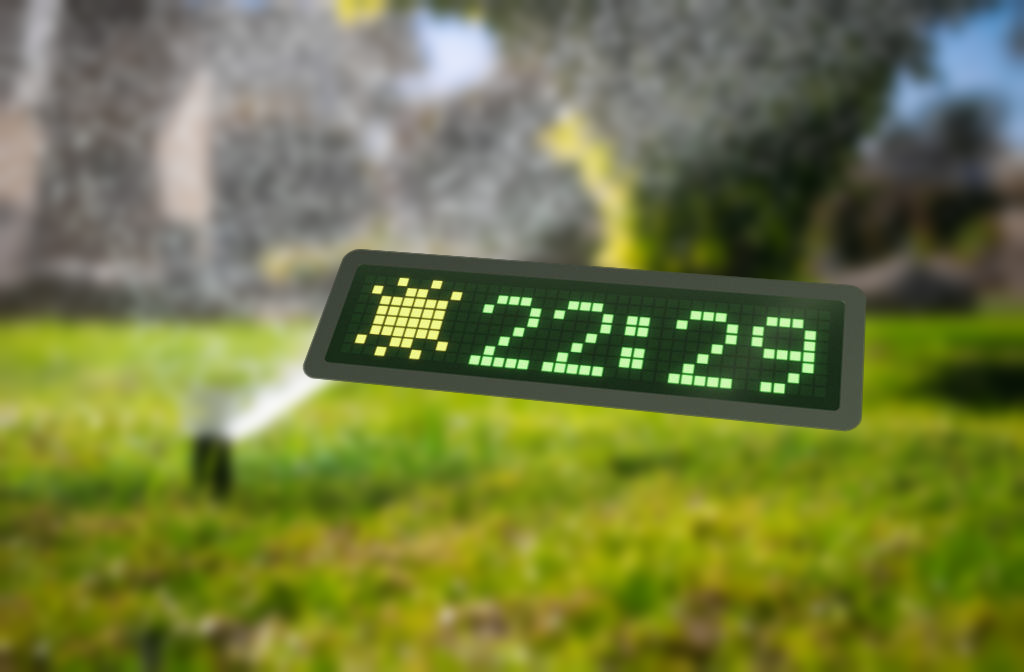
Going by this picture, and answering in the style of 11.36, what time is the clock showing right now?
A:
22.29
